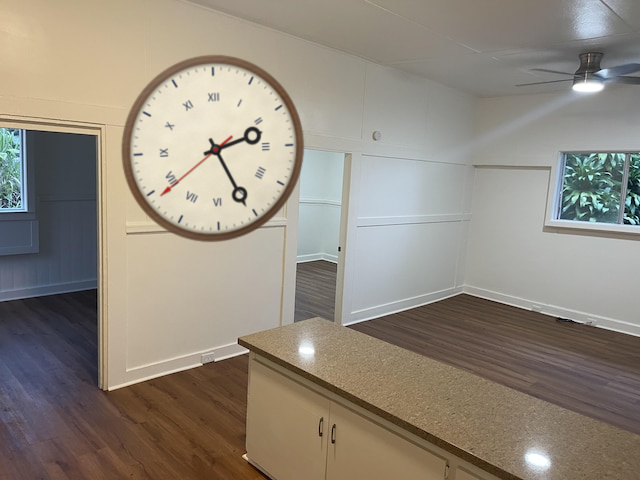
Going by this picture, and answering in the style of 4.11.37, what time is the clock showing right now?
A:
2.25.39
